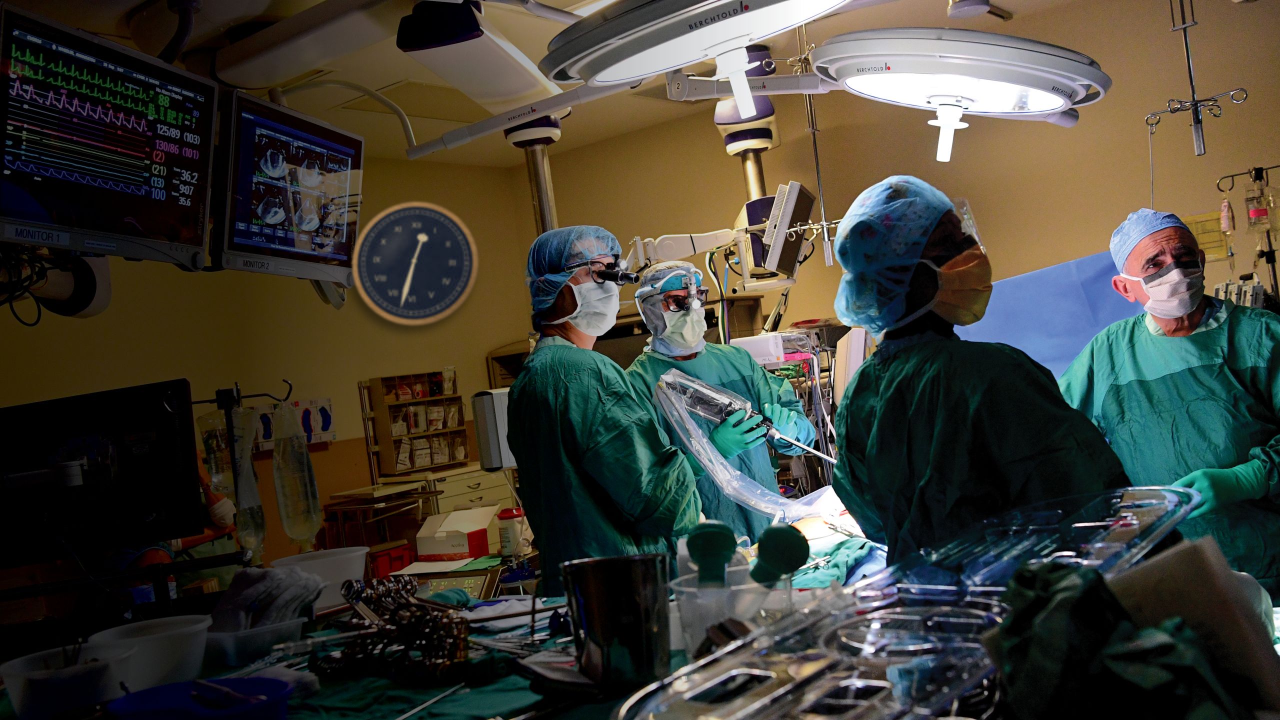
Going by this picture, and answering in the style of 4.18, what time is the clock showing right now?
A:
12.32
